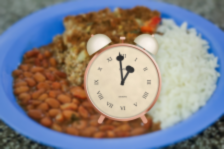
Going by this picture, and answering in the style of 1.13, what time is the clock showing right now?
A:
12.59
